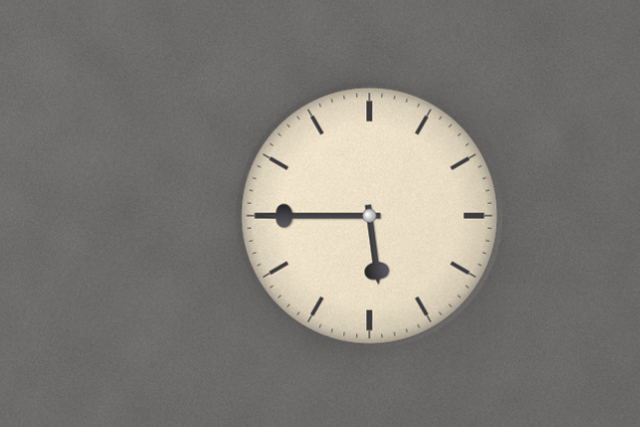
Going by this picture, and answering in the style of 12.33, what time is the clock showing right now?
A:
5.45
